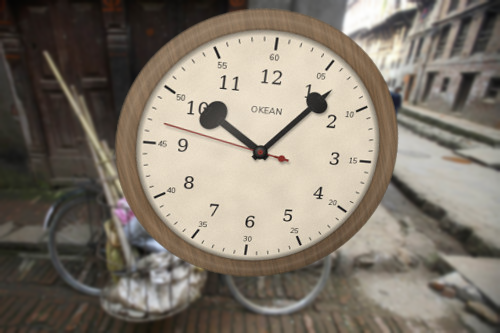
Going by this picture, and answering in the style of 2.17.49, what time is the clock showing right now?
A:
10.06.47
